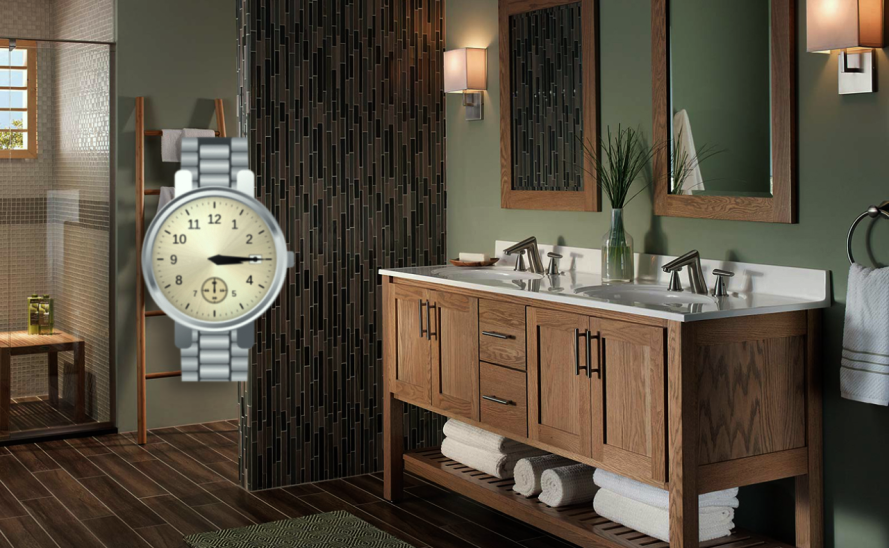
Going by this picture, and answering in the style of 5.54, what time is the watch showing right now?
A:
3.15
